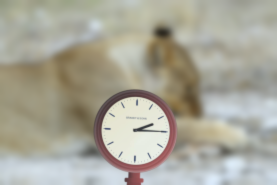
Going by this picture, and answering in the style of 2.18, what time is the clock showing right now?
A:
2.15
